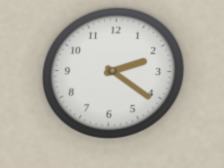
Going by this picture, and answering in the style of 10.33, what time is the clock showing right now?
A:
2.21
